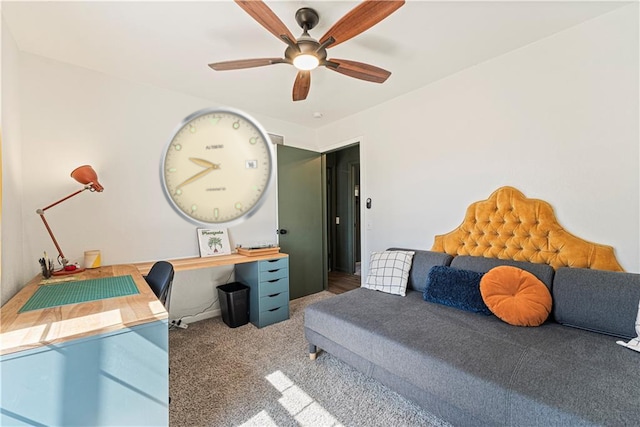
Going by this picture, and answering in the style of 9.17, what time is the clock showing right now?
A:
9.41
